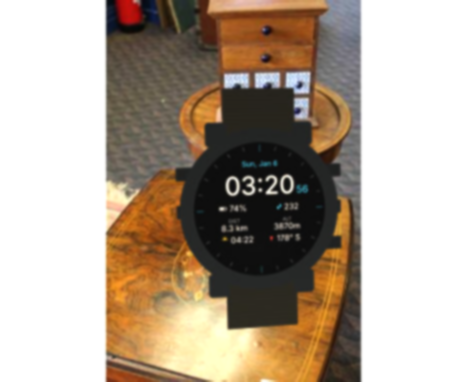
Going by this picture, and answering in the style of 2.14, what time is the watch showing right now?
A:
3.20
